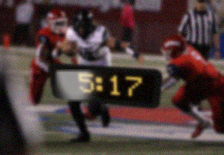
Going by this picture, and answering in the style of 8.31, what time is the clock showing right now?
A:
5.17
